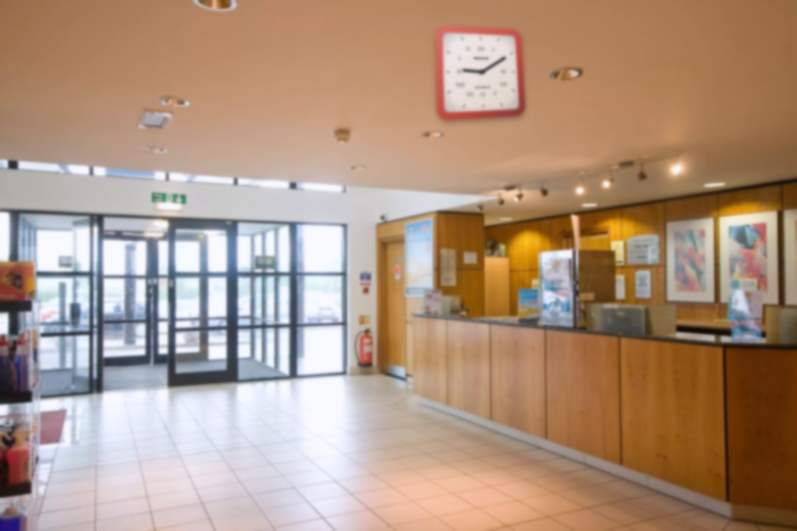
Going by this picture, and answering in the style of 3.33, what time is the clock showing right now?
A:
9.10
